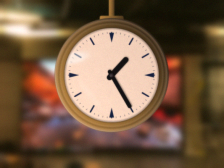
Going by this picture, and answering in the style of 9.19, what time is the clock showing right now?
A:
1.25
